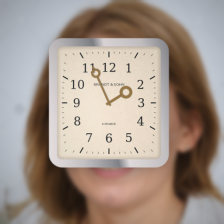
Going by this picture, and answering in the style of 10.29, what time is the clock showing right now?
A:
1.56
